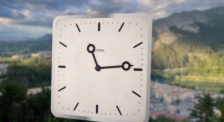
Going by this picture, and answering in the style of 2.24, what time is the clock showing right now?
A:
11.14
